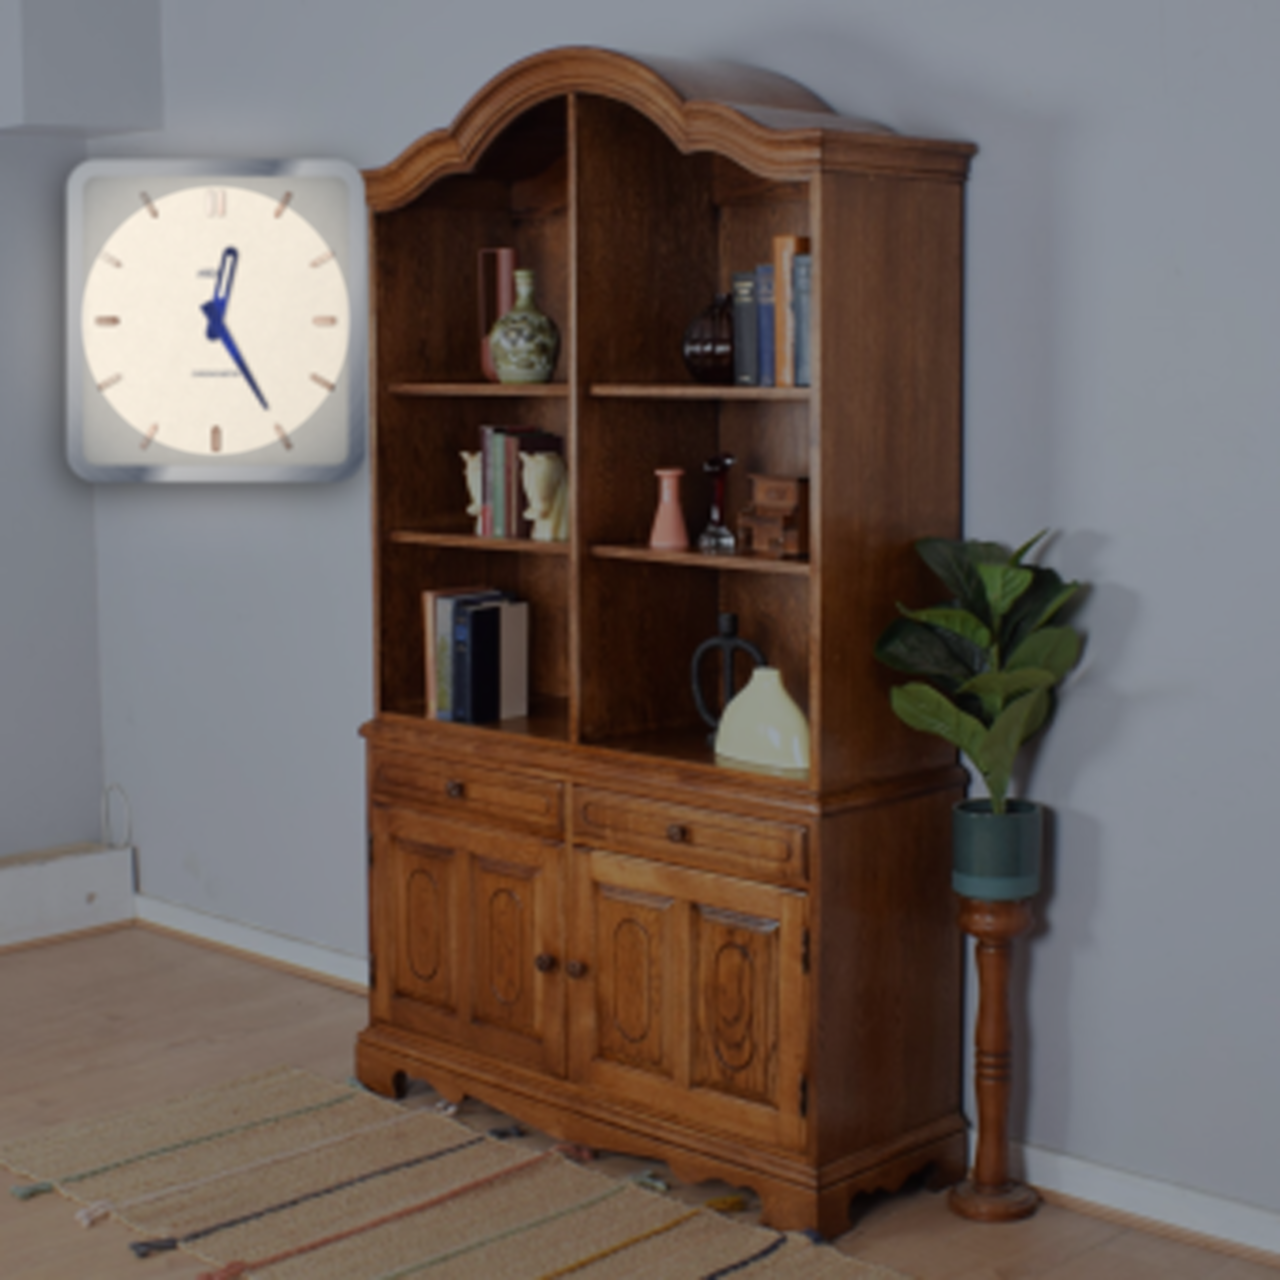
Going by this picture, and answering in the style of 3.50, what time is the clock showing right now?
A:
12.25
